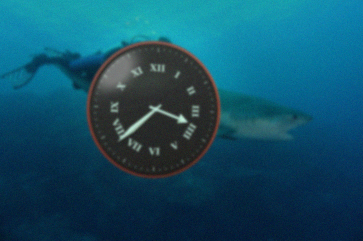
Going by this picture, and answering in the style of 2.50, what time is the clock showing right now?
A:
3.38
